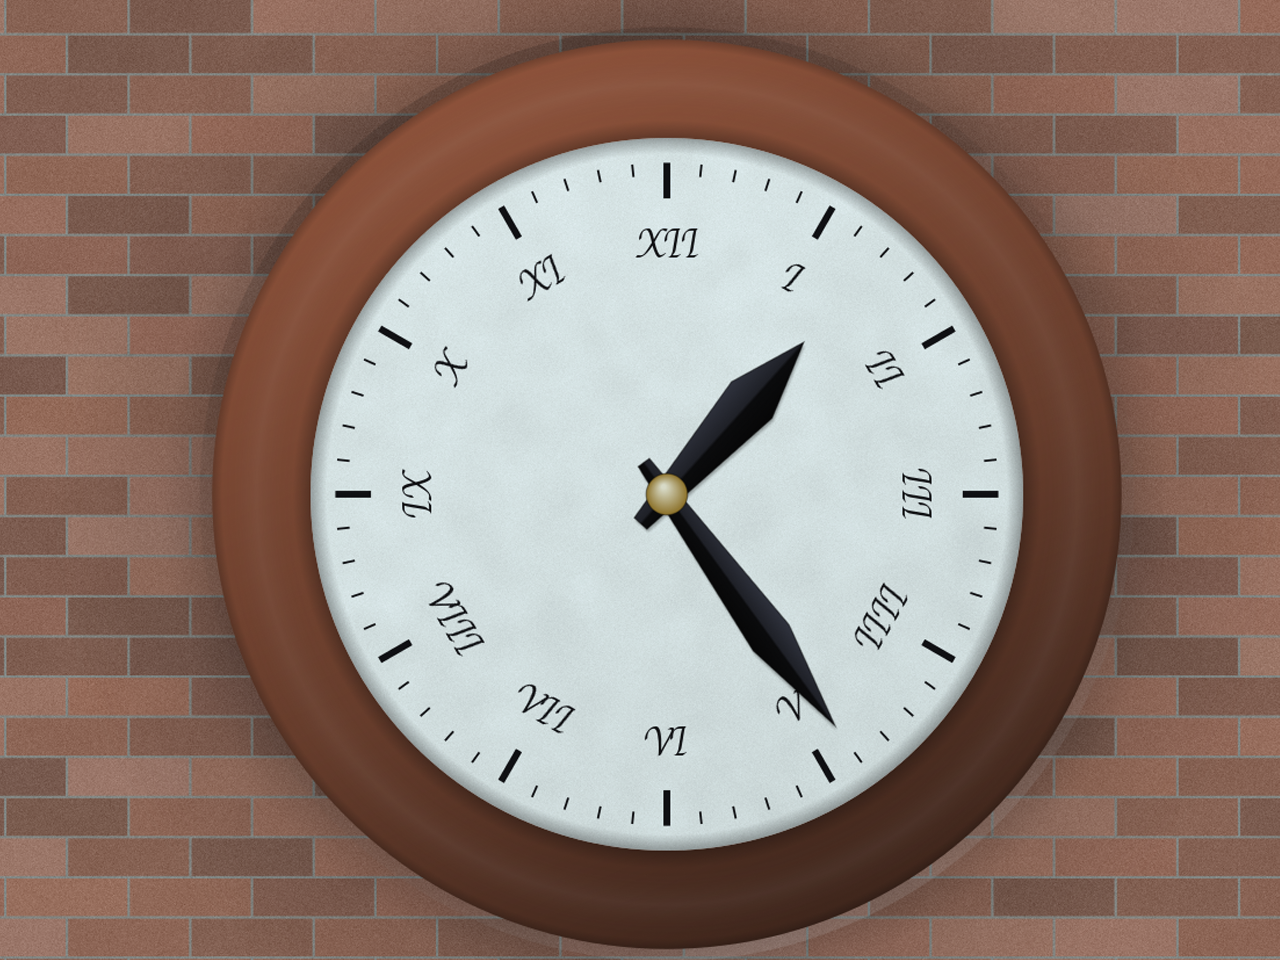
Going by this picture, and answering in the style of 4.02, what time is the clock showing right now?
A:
1.24
